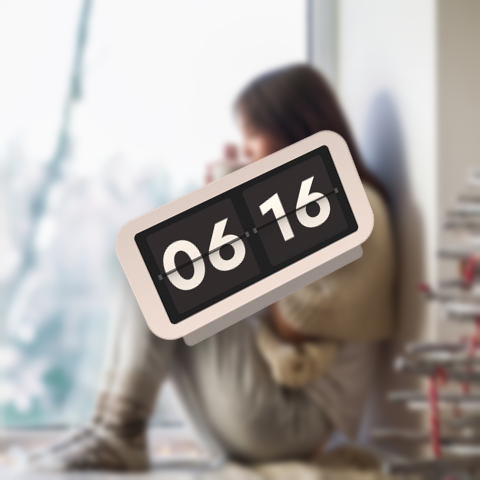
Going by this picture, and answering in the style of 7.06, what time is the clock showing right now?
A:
6.16
